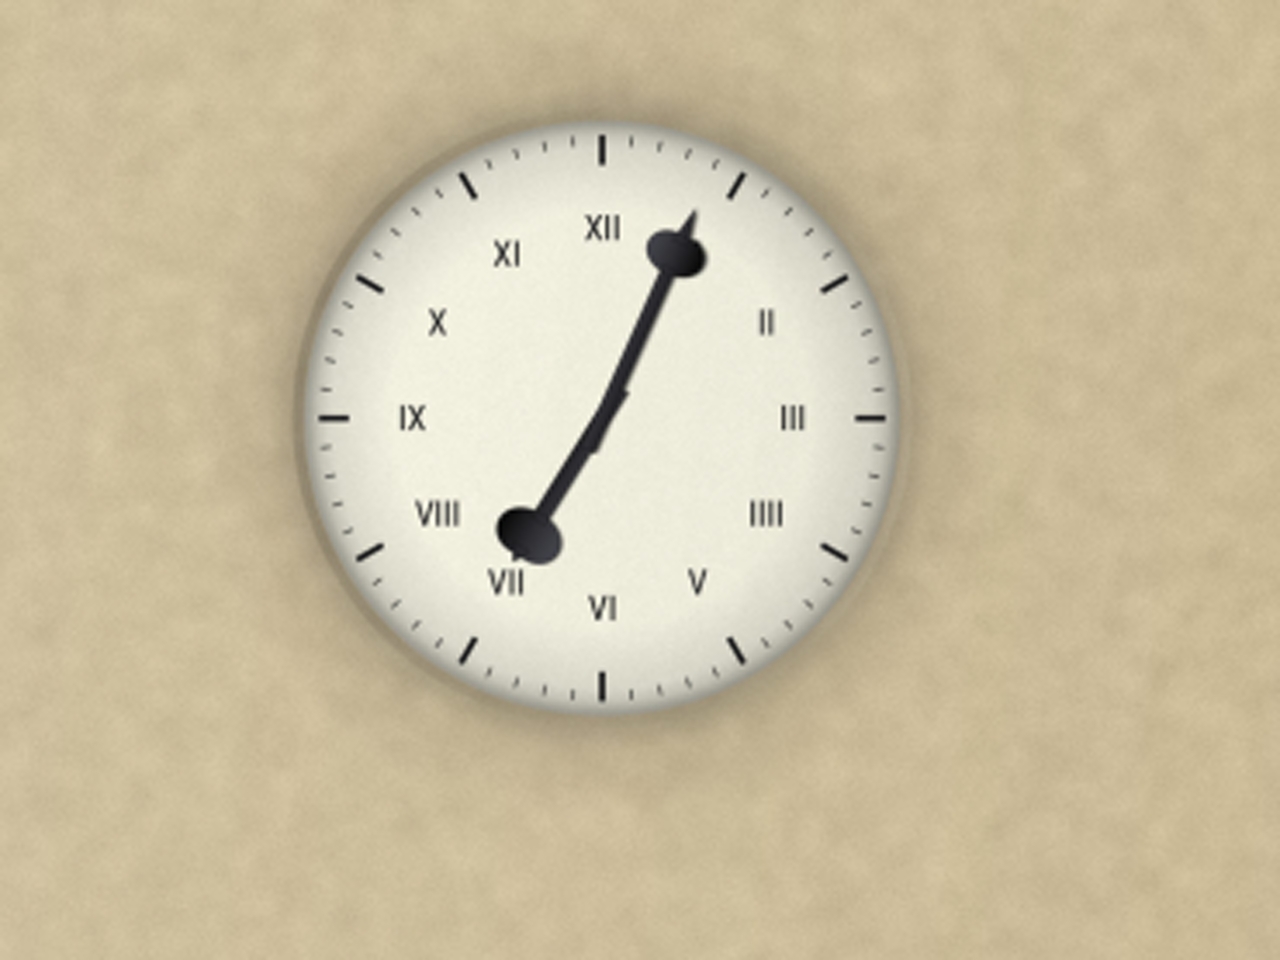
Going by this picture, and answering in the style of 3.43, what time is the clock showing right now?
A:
7.04
